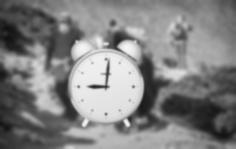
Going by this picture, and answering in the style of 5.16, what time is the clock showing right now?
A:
9.01
